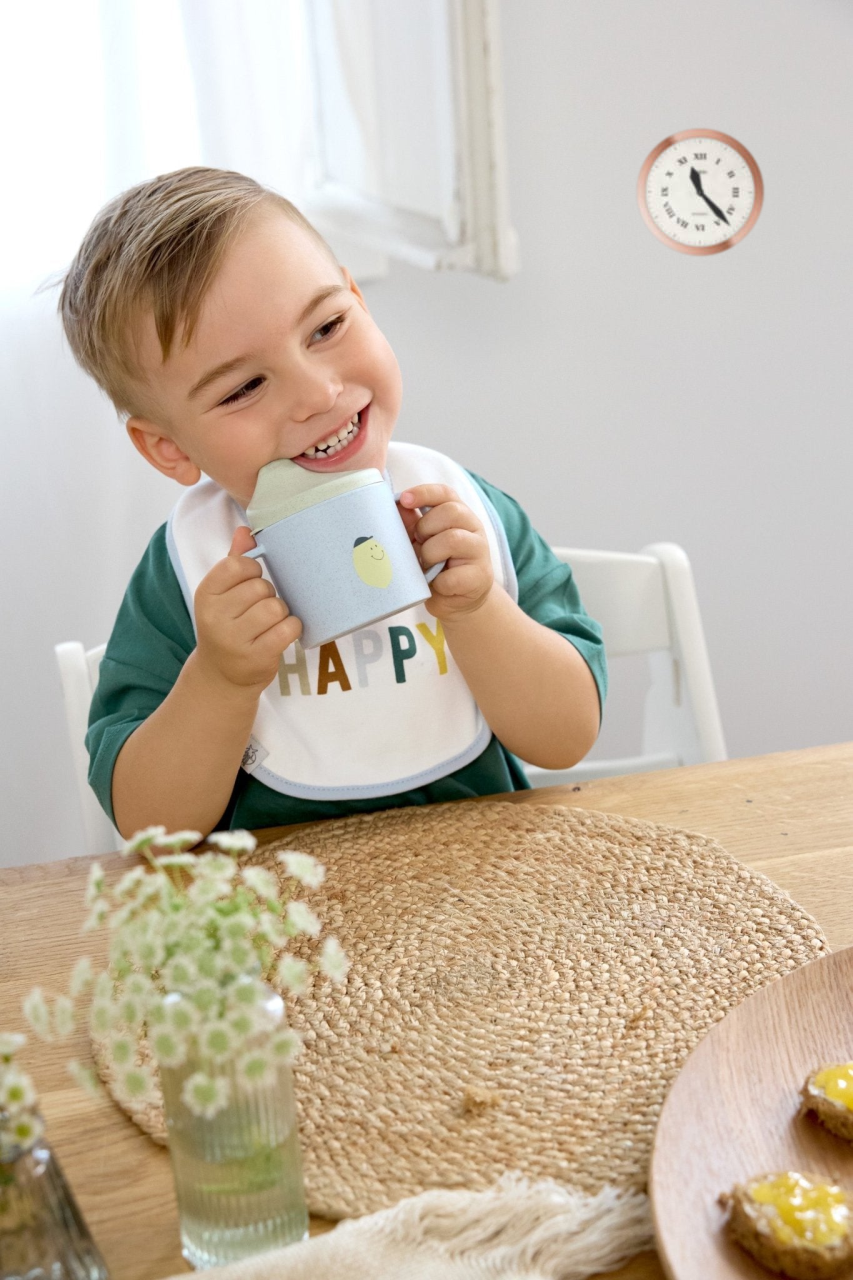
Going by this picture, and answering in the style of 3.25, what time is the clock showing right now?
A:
11.23
